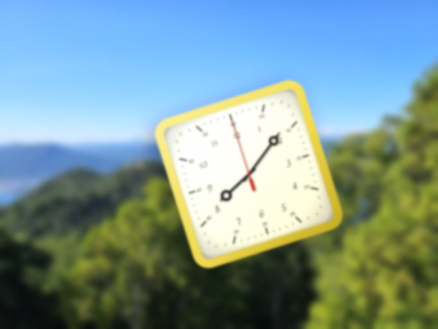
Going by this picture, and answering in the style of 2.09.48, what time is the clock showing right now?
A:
8.09.00
